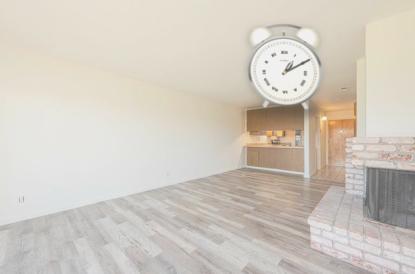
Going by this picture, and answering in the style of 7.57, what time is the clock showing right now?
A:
1.10
